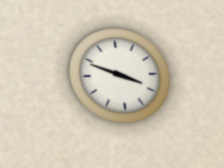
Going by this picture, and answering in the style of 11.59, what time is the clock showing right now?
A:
3.49
